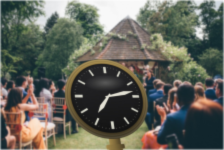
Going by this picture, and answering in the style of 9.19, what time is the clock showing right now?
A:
7.13
